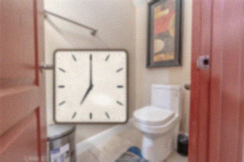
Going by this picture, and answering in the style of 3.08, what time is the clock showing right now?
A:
7.00
